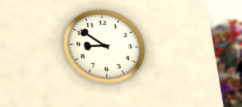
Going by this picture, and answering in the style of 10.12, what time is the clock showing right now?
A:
8.51
